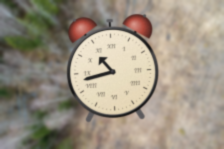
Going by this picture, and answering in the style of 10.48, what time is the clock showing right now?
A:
10.43
